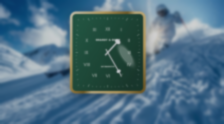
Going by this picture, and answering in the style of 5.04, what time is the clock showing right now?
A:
1.25
